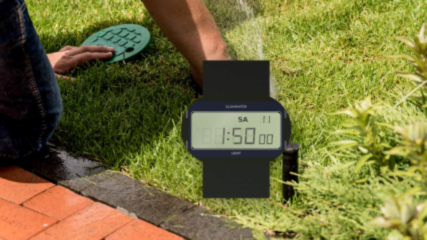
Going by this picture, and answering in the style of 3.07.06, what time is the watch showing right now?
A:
1.50.00
